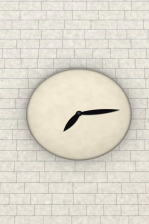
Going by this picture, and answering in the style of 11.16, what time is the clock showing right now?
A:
7.14
